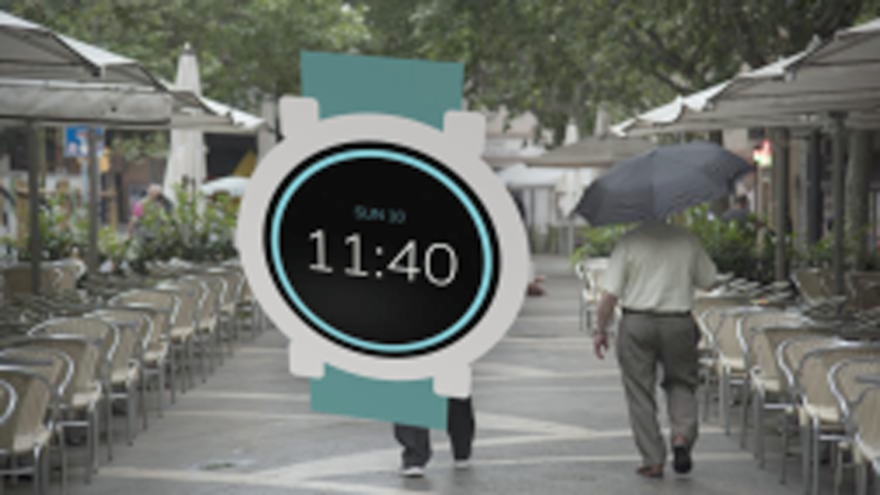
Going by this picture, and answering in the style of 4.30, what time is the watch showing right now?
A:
11.40
